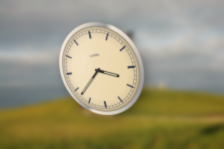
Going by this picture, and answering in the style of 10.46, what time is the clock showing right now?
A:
3.38
